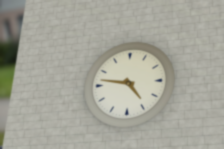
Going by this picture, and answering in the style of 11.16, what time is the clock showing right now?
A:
4.47
